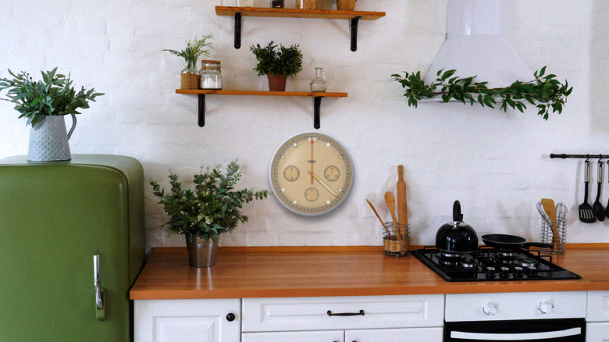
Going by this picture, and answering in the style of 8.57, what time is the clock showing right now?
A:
4.22
